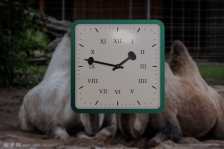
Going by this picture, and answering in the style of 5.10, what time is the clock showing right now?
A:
1.47
